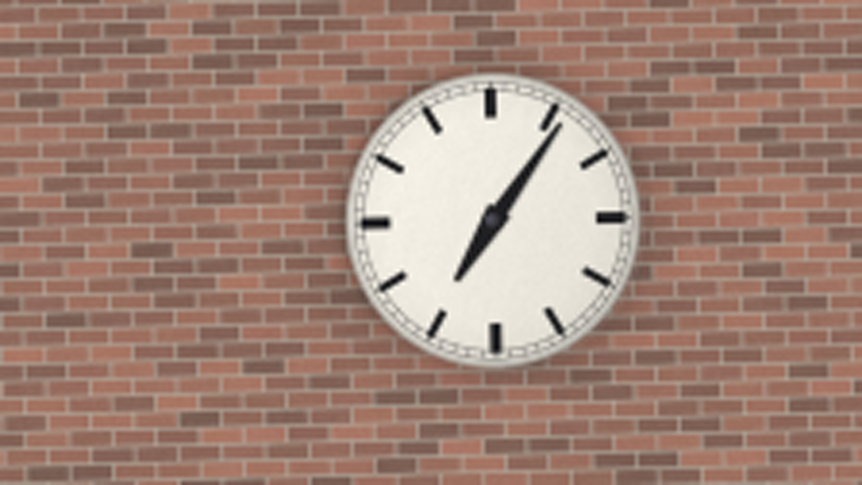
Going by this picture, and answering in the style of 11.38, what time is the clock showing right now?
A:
7.06
